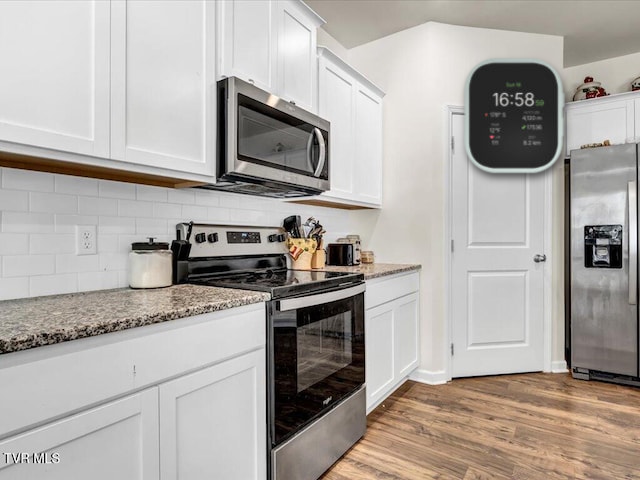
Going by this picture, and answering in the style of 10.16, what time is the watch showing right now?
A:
16.58
